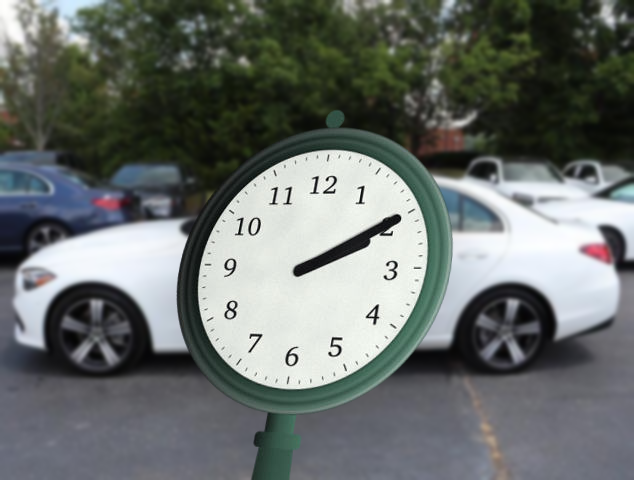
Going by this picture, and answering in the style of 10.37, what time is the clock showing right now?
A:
2.10
